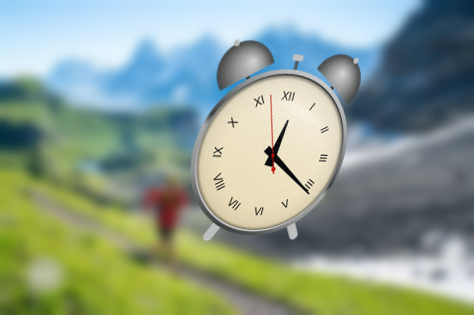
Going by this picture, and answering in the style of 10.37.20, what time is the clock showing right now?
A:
12.20.57
